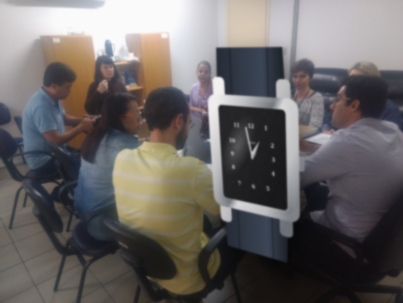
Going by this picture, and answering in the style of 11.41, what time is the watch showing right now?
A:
12.58
